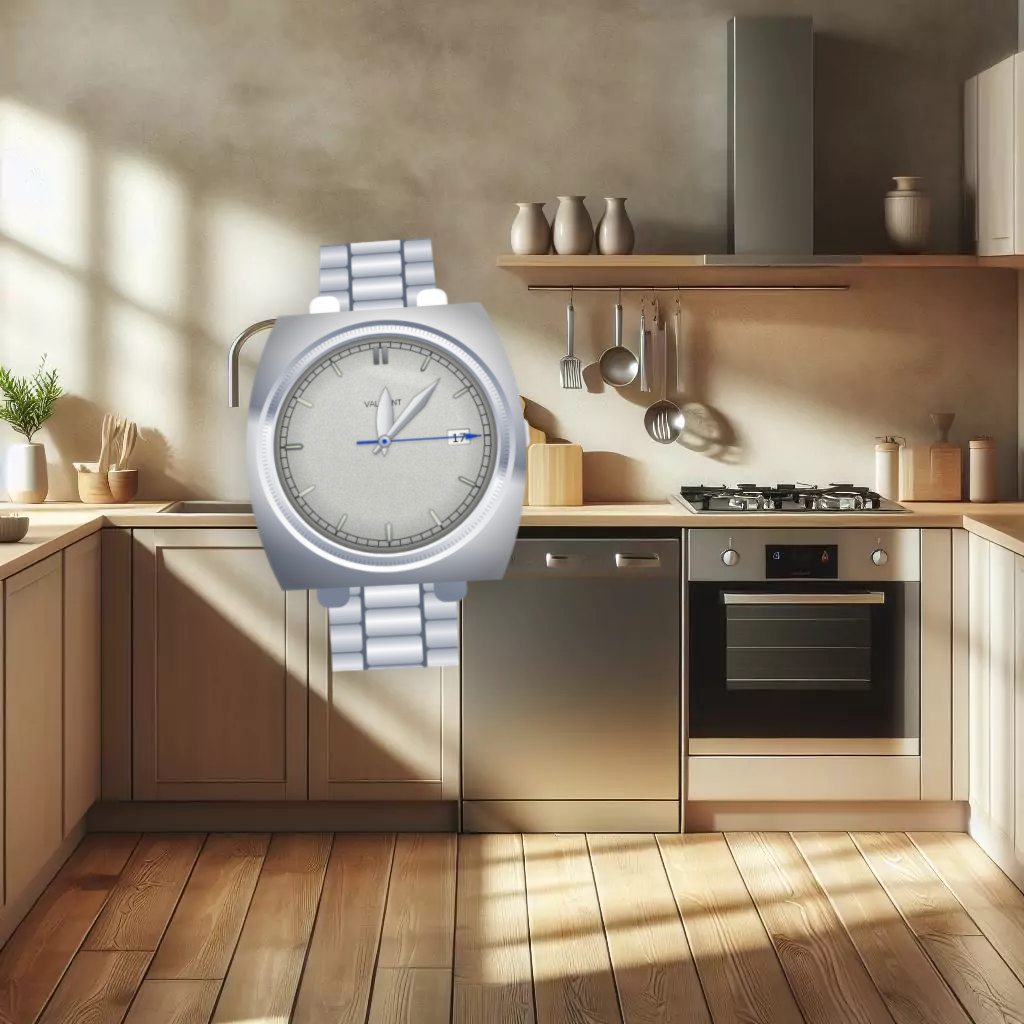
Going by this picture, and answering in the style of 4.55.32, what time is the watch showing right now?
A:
12.07.15
